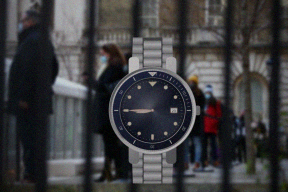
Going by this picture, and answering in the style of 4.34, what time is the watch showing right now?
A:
8.45
